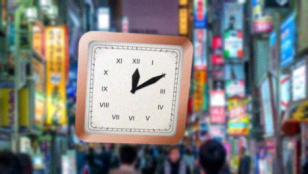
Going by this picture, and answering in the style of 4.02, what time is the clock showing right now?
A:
12.10
